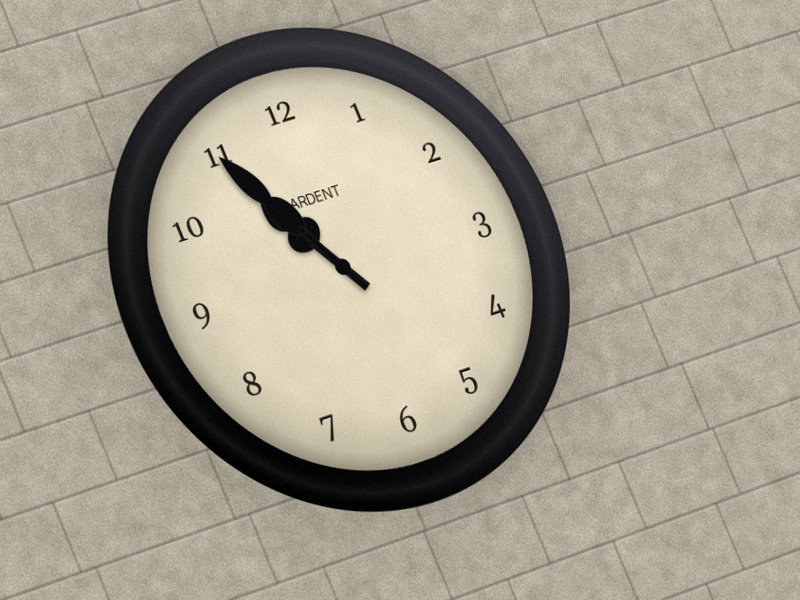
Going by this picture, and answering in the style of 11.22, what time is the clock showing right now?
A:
10.55
